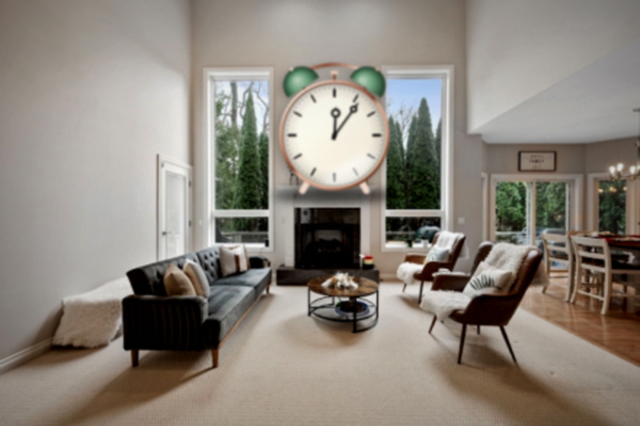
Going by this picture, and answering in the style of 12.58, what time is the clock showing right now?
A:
12.06
